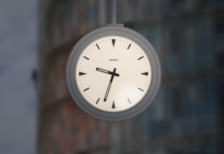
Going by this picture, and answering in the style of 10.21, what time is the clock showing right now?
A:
9.33
